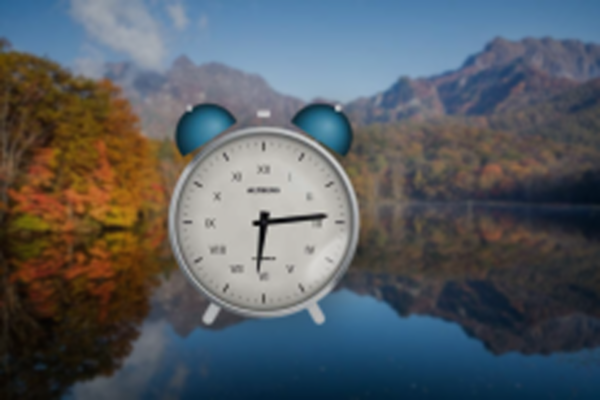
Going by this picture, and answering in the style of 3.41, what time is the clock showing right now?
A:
6.14
